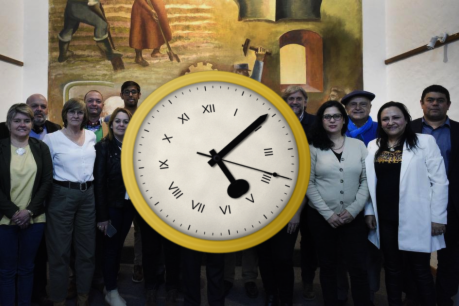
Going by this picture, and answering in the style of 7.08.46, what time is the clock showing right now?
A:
5.09.19
